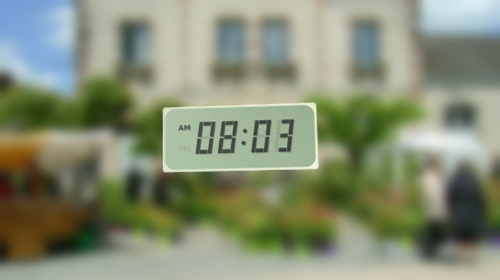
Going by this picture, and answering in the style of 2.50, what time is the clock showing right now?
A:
8.03
